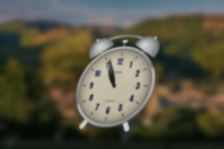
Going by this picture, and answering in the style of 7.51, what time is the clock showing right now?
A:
10.56
